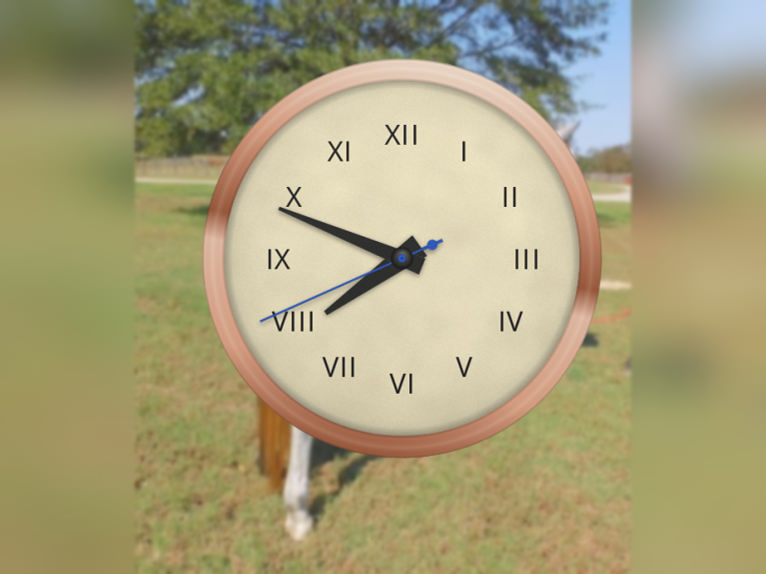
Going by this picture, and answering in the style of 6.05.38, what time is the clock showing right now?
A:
7.48.41
